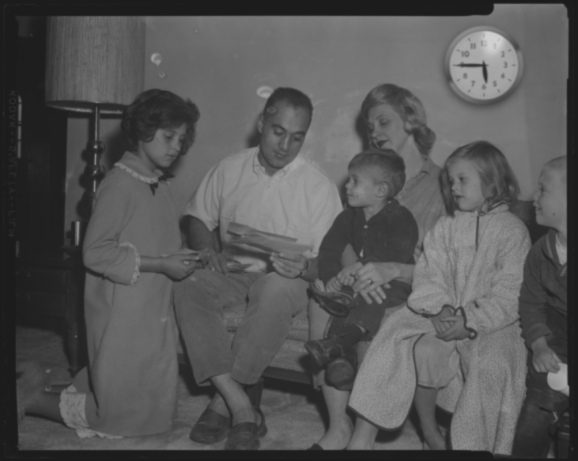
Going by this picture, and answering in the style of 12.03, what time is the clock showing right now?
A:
5.45
